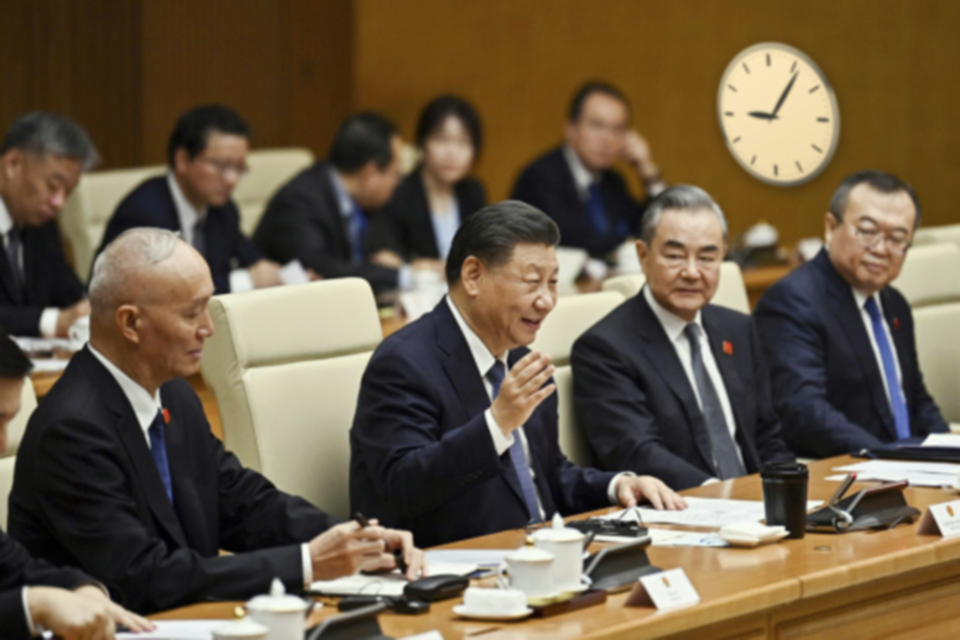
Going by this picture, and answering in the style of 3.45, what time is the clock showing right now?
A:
9.06
